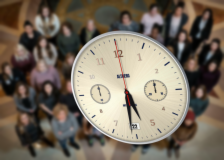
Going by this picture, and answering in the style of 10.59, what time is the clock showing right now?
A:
5.31
